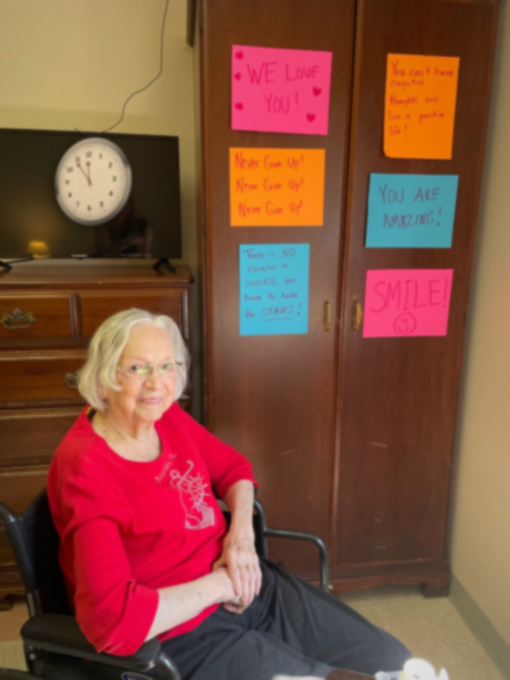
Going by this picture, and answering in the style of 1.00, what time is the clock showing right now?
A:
11.54
